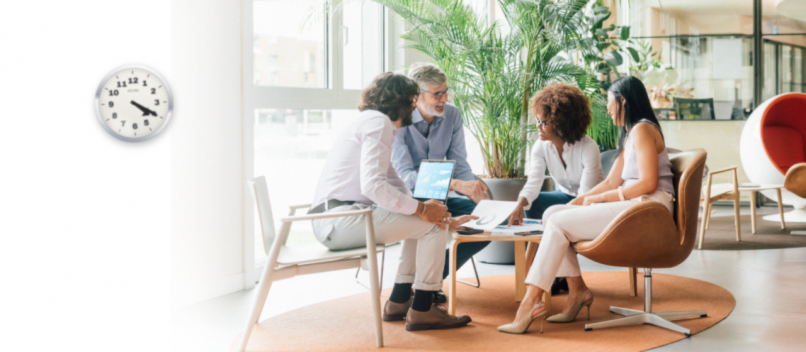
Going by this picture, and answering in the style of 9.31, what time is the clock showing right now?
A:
4.20
